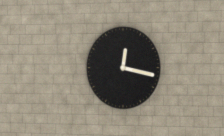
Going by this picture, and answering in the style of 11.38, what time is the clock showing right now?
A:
12.17
